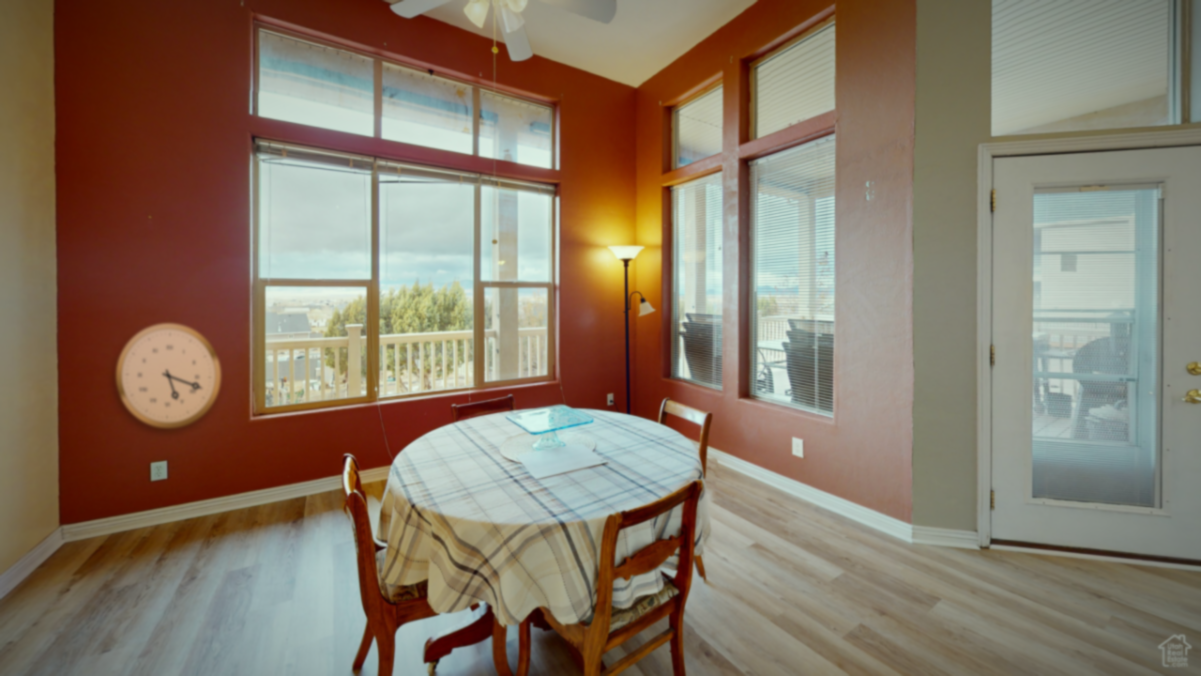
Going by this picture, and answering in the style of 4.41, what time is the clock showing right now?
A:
5.18
